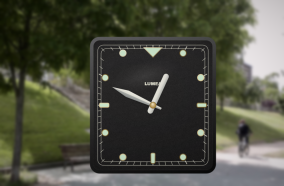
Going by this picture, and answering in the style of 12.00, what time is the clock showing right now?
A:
12.49
